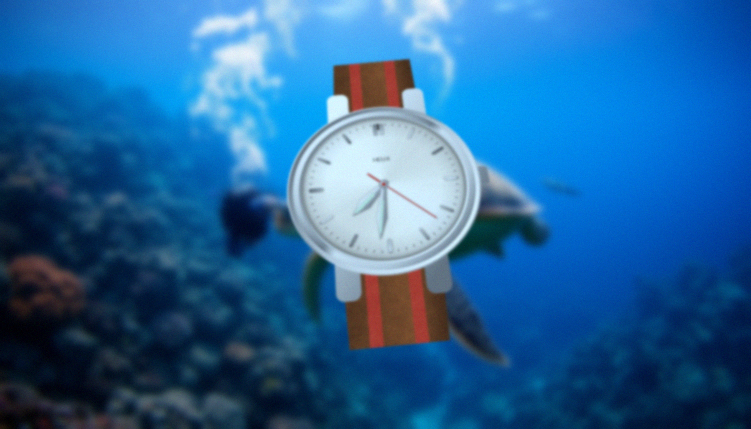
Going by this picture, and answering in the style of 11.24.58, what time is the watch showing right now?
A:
7.31.22
